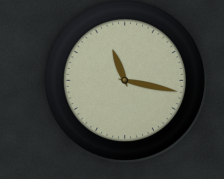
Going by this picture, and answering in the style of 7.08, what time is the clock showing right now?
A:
11.17
